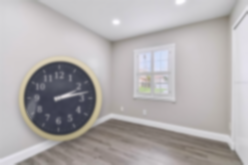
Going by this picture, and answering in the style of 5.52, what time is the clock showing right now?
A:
2.13
